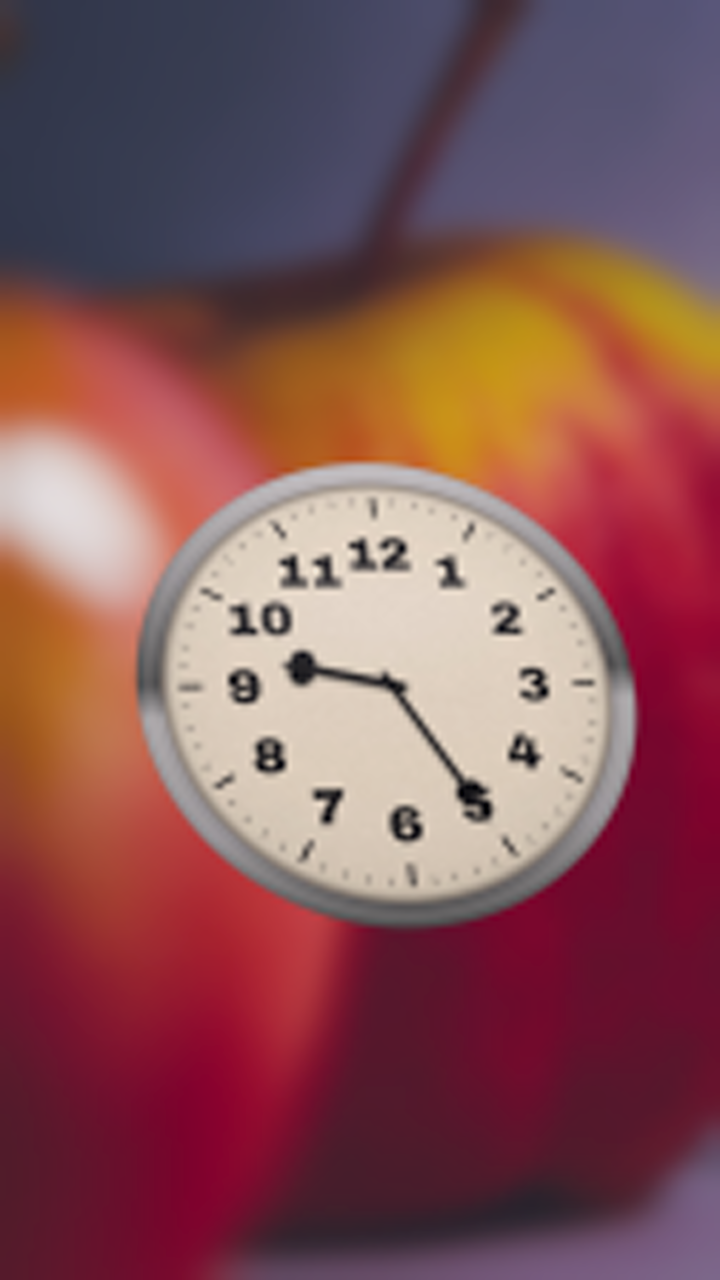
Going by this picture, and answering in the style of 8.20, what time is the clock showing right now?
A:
9.25
